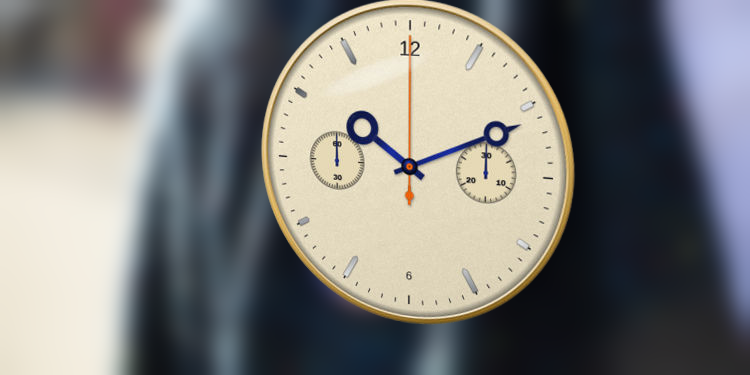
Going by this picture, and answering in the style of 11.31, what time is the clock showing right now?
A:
10.11
